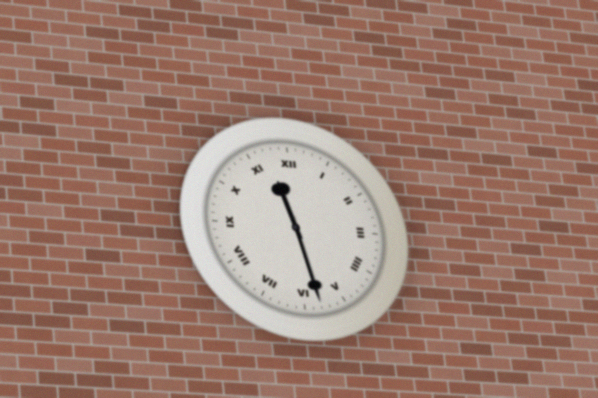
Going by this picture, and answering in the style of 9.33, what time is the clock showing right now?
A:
11.28
